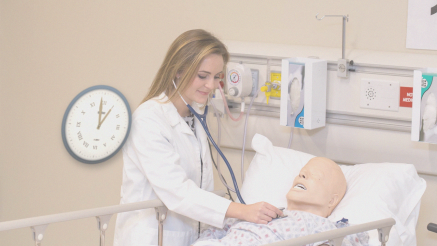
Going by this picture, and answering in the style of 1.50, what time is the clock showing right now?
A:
12.59
